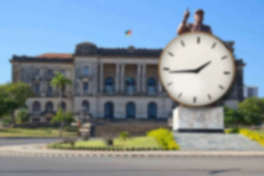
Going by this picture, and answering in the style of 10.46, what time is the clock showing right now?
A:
1.44
